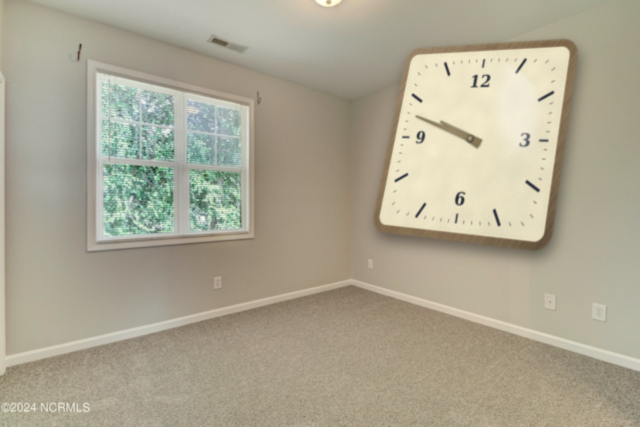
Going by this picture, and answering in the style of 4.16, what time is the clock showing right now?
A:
9.48
